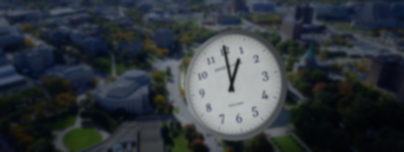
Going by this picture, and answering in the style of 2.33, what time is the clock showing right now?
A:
1.00
